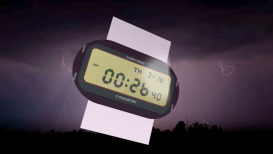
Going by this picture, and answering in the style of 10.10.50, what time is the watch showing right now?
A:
0.26.40
